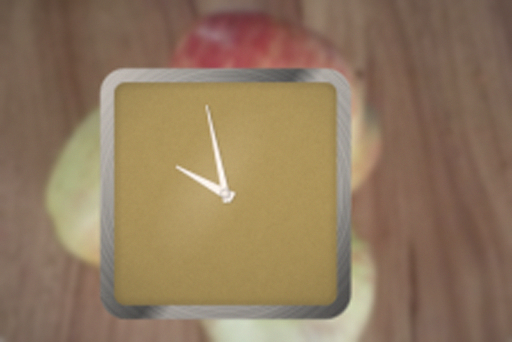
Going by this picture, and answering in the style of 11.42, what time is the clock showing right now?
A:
9.58
